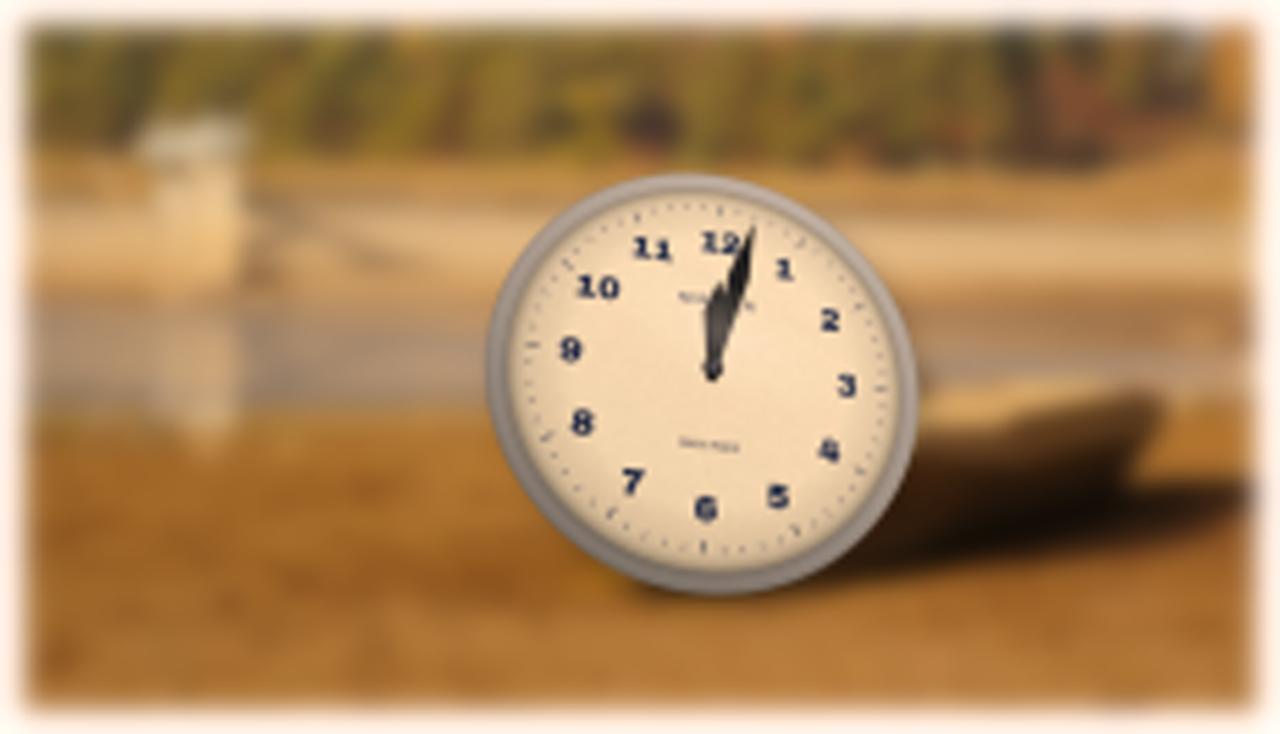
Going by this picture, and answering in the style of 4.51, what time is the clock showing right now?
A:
12.02
